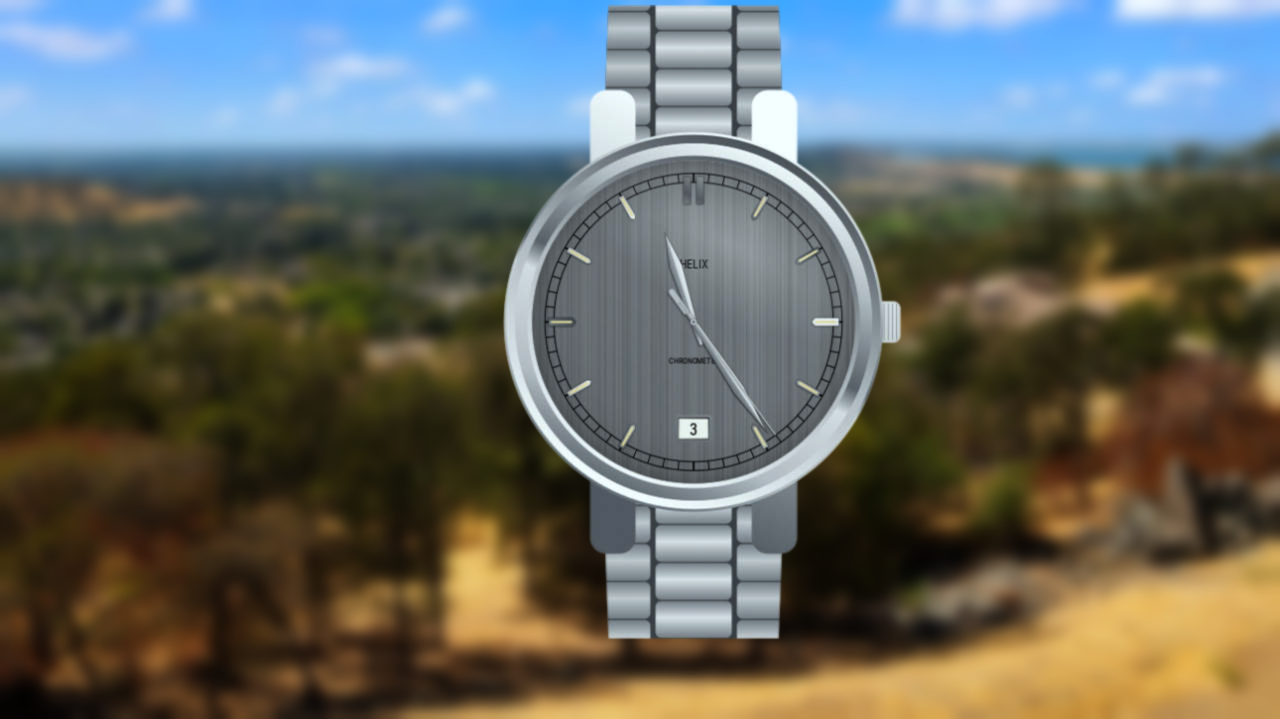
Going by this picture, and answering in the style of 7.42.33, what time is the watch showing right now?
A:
11.24.24
